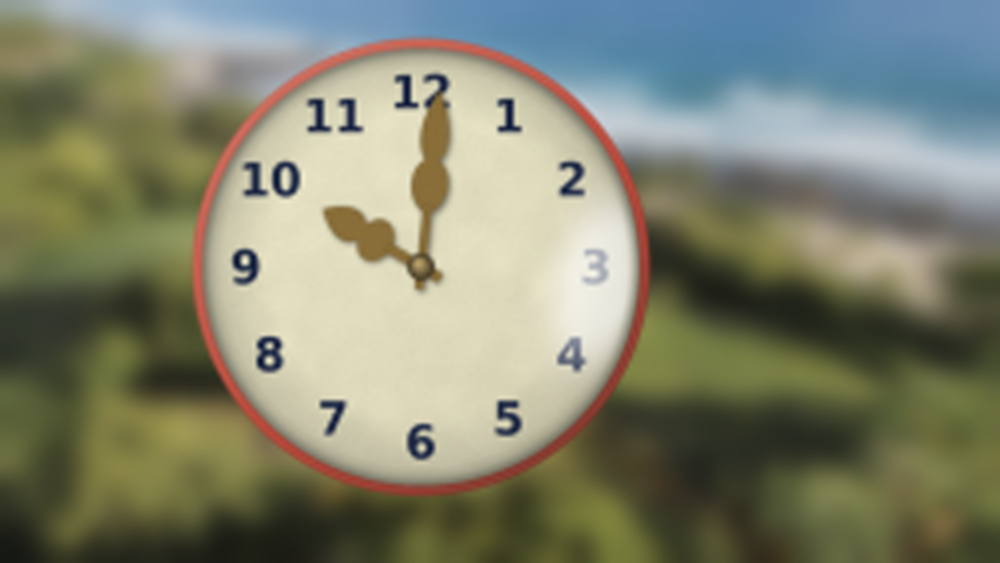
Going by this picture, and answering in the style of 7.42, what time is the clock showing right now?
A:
10.01
